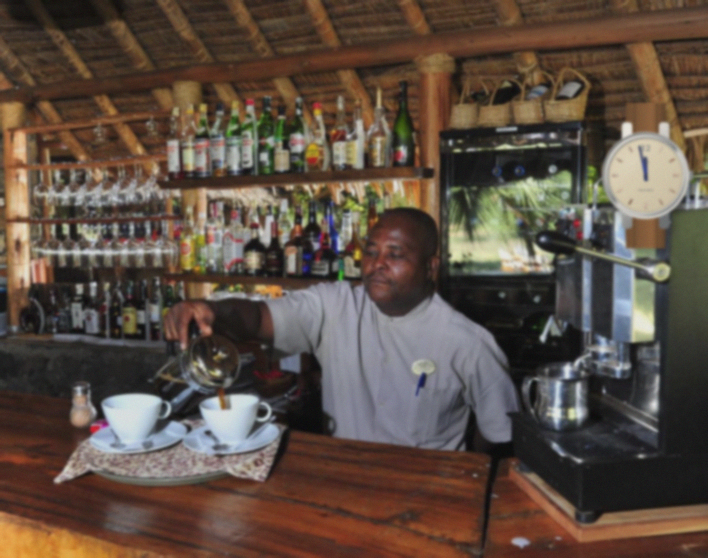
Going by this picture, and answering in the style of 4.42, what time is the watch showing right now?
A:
11.58
